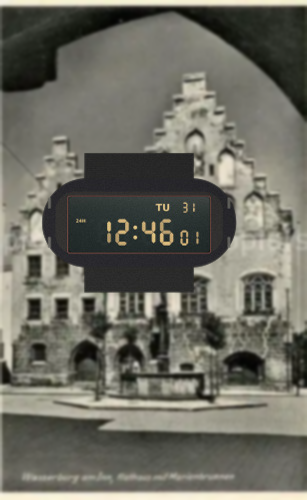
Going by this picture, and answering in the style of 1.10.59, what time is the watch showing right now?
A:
12.46.01
